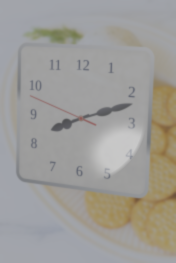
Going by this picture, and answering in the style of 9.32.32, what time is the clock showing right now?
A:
8.11.48
